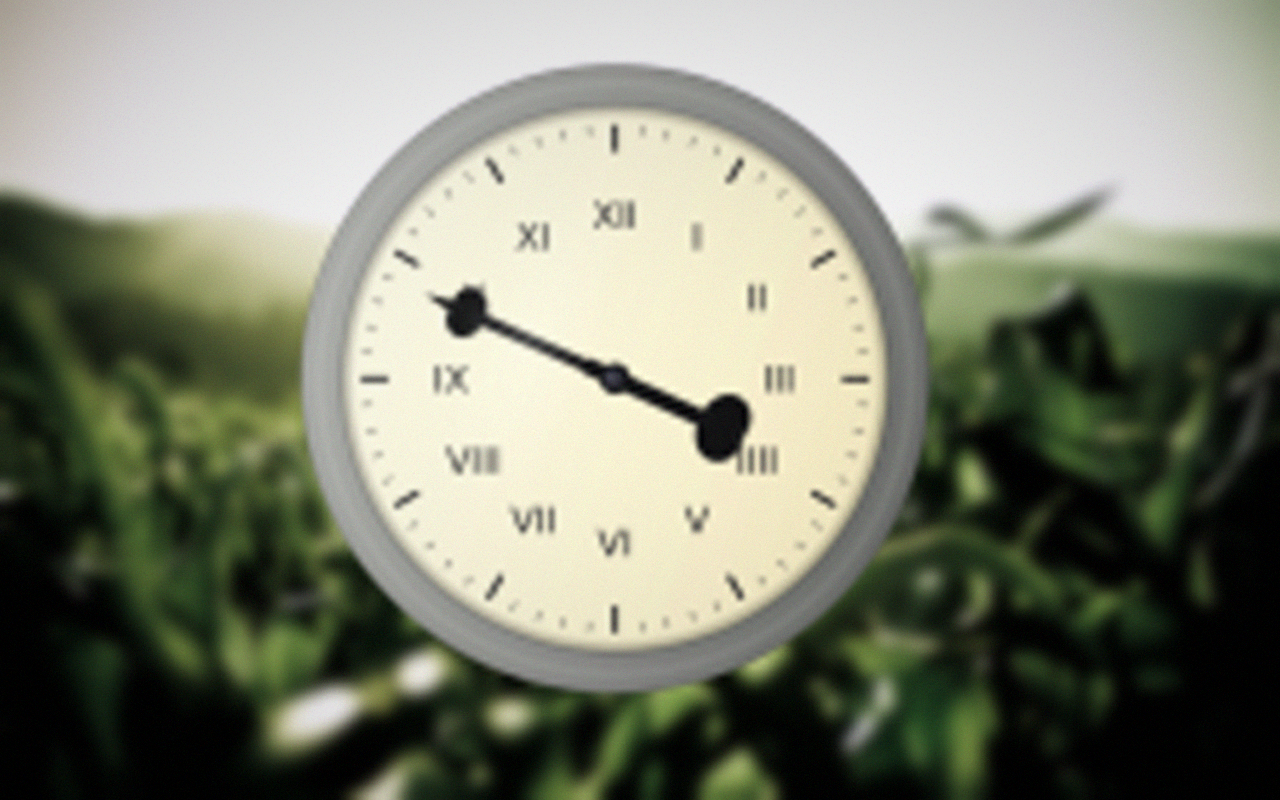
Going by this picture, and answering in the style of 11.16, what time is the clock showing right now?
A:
3.49
